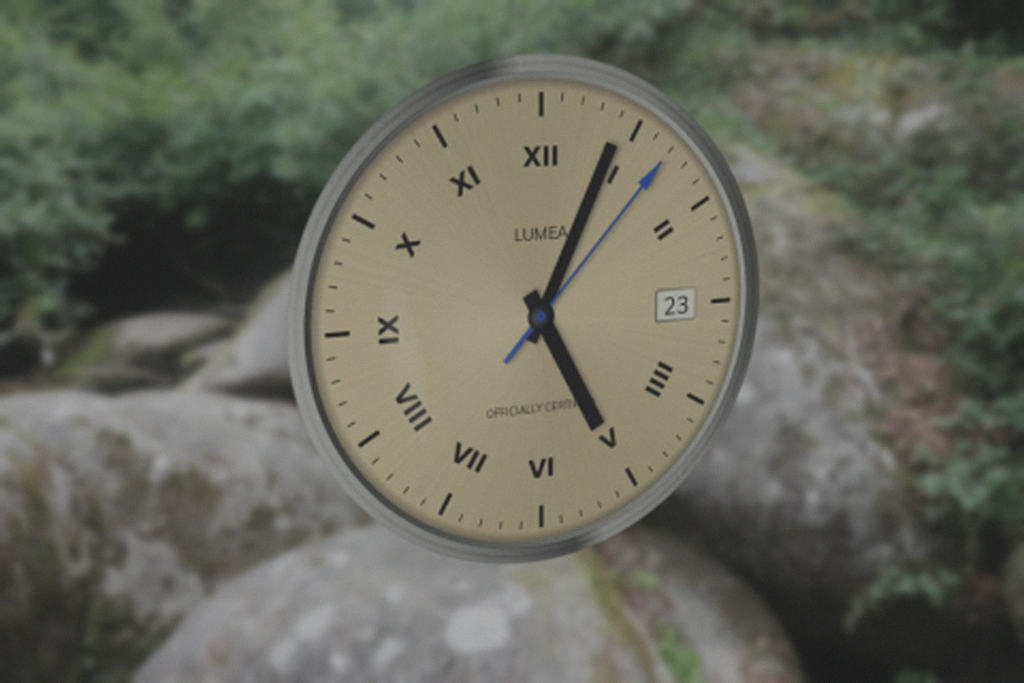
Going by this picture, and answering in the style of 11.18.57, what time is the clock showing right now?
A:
5.04.07
